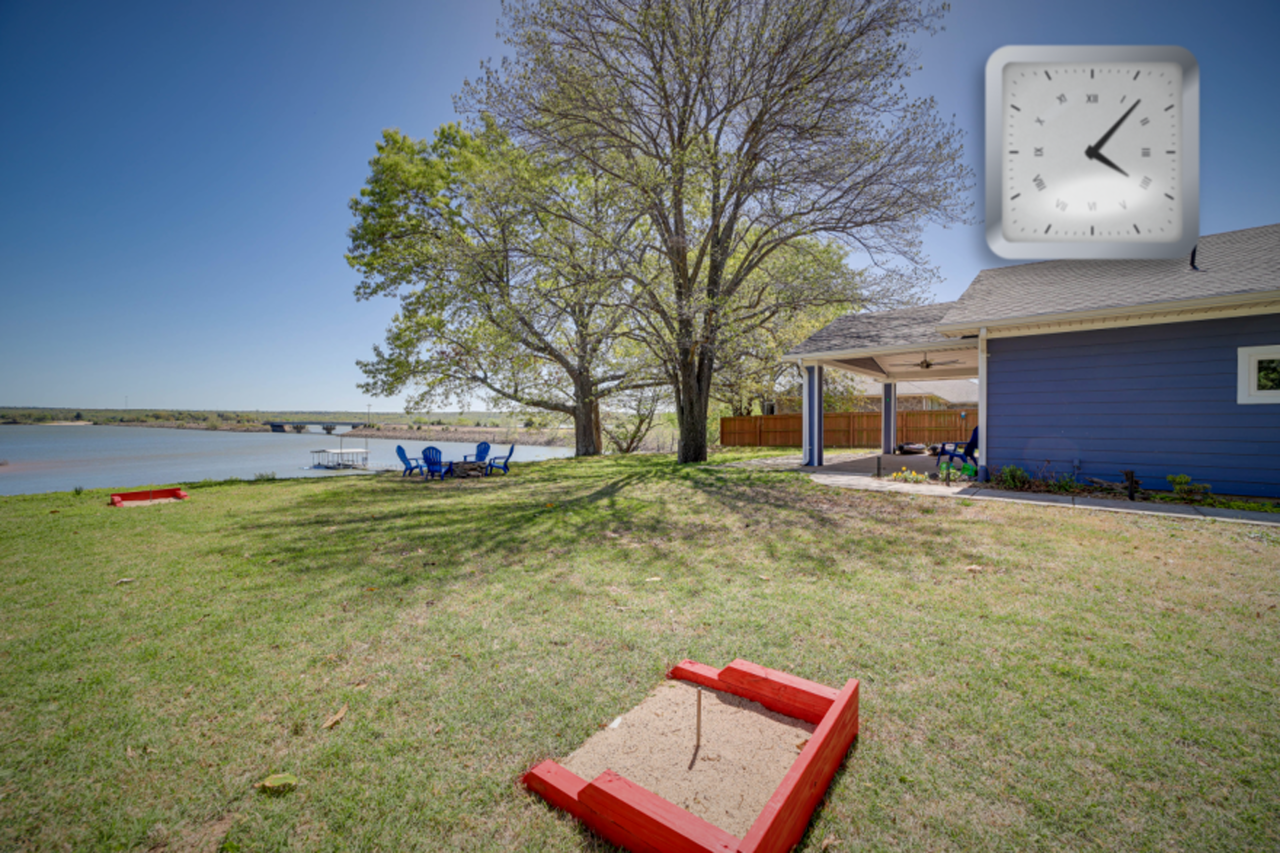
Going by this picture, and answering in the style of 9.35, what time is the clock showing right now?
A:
4.07
